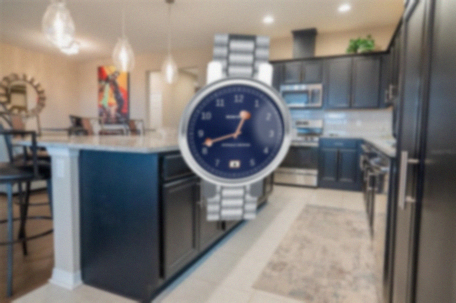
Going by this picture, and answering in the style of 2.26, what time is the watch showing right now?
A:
12.42
